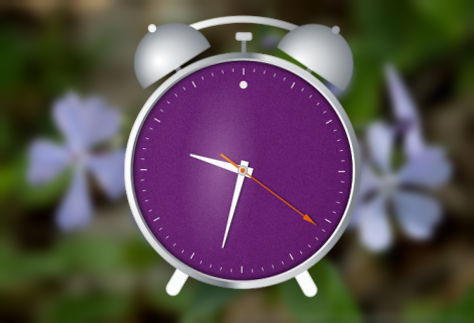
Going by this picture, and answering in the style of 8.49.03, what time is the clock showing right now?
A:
9.32.21
